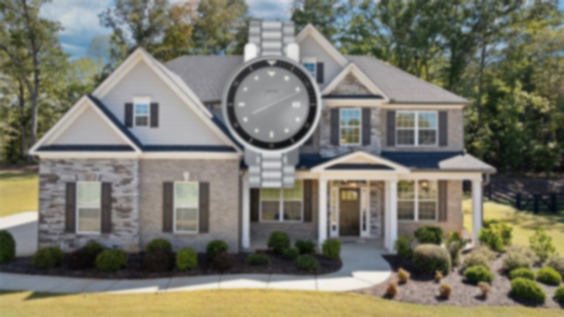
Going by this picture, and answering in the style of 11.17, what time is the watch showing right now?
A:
8.11
